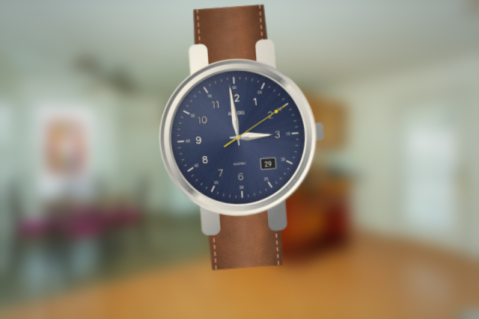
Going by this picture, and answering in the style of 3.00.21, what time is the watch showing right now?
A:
2.59.10
